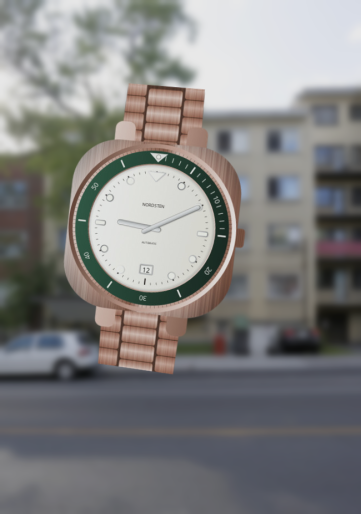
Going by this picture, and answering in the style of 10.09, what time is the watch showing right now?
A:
9.10
